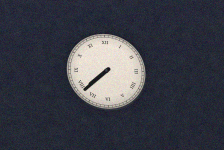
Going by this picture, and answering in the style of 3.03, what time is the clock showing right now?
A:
7.38
